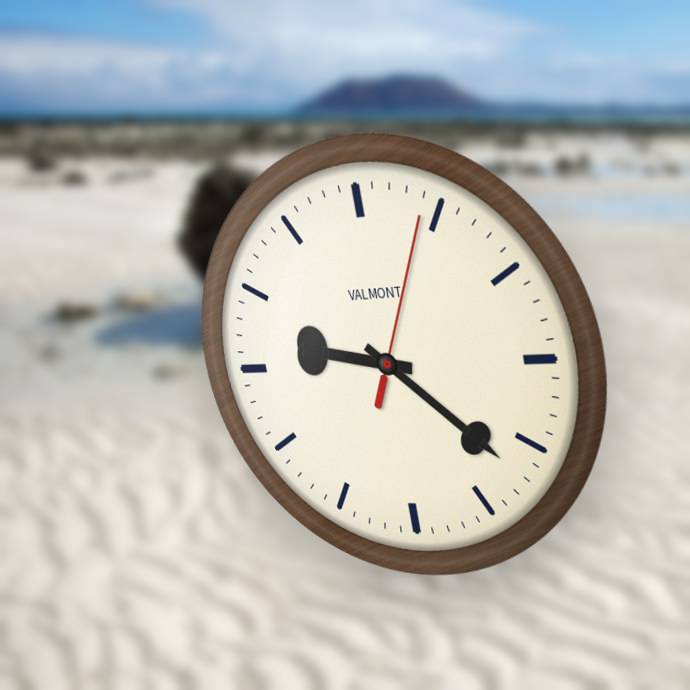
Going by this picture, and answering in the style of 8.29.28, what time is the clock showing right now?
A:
9.22.04
